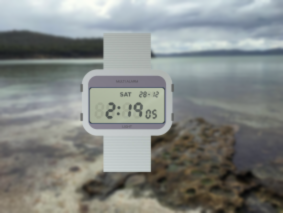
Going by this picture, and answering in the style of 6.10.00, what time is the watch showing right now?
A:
2.19.05
